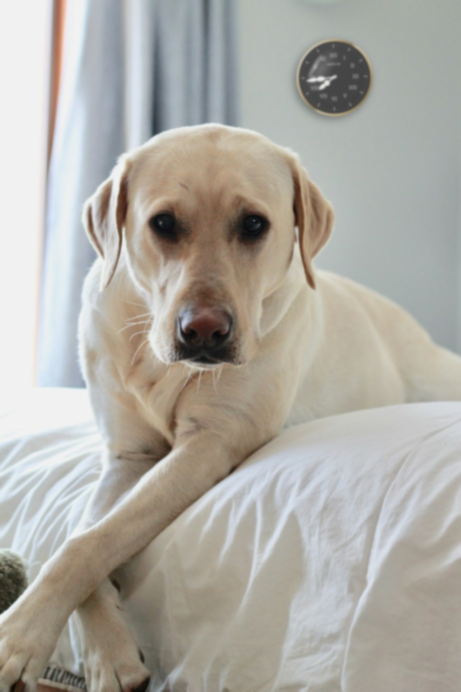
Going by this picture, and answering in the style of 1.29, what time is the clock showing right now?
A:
7.44
